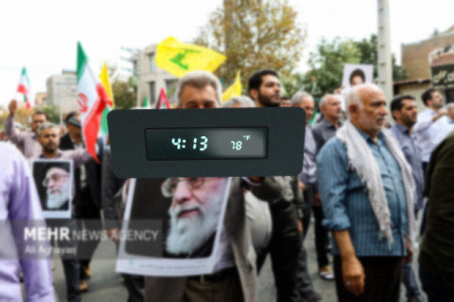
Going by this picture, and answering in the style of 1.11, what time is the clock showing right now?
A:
4.13
